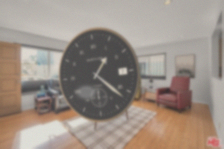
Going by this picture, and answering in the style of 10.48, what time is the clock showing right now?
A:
1.22
